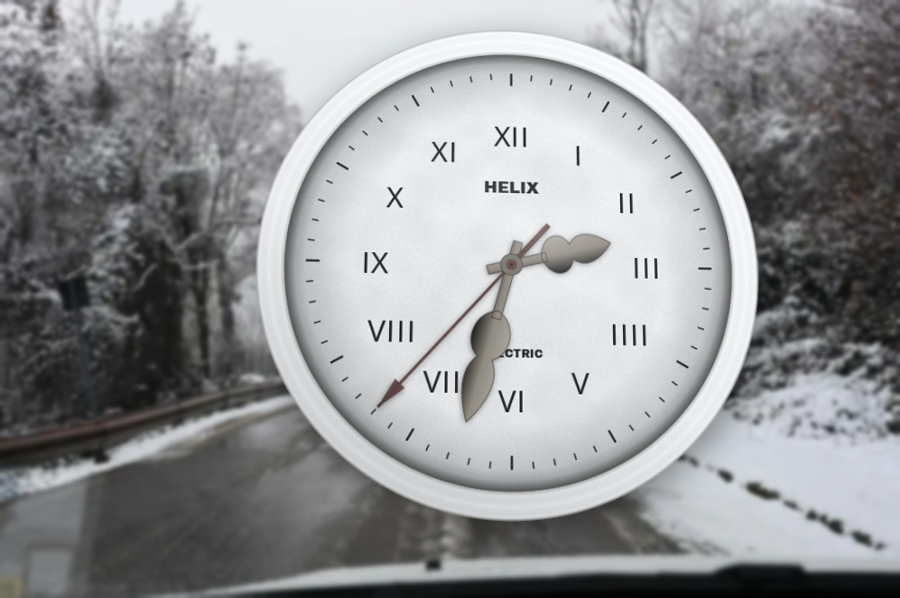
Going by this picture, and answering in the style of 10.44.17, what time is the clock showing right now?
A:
2.32.37
